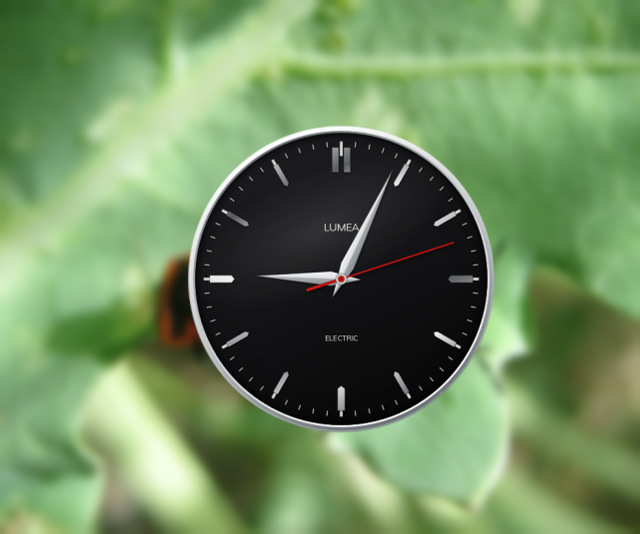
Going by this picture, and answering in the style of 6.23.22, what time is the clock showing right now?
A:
9.04.12
